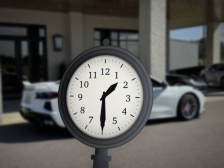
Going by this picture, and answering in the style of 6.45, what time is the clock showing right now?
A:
1.30
